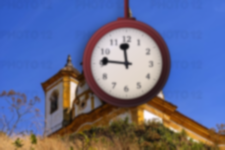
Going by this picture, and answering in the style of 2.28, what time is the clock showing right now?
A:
11.46
